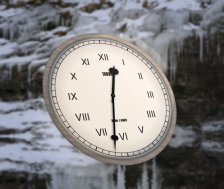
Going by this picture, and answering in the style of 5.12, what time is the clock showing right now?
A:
12.32
